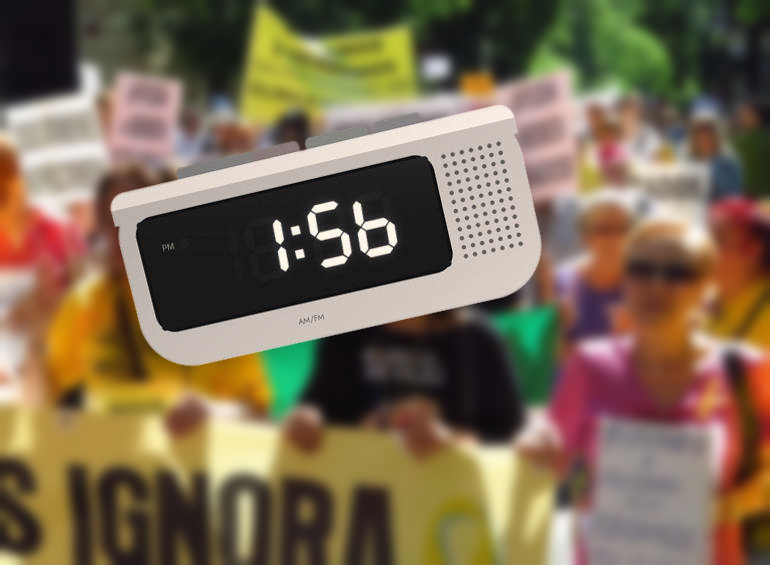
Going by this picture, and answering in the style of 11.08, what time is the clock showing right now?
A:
1.56
